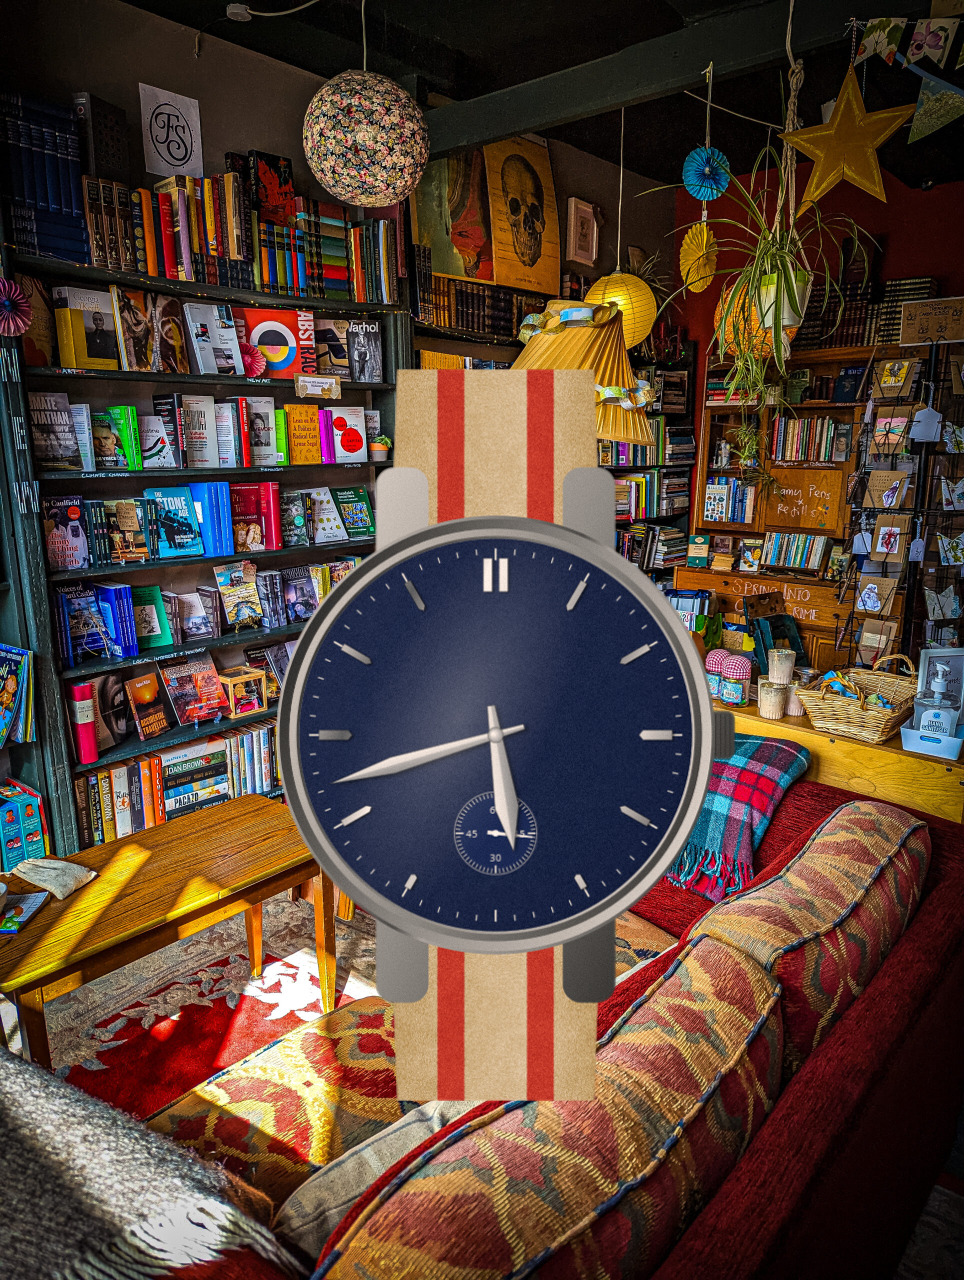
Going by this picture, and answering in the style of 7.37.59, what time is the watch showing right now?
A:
5.42.16
